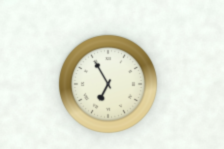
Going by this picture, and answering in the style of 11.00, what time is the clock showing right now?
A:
6.55
